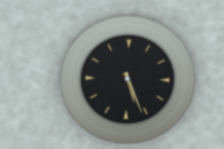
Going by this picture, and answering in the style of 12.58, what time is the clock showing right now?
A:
5.26
